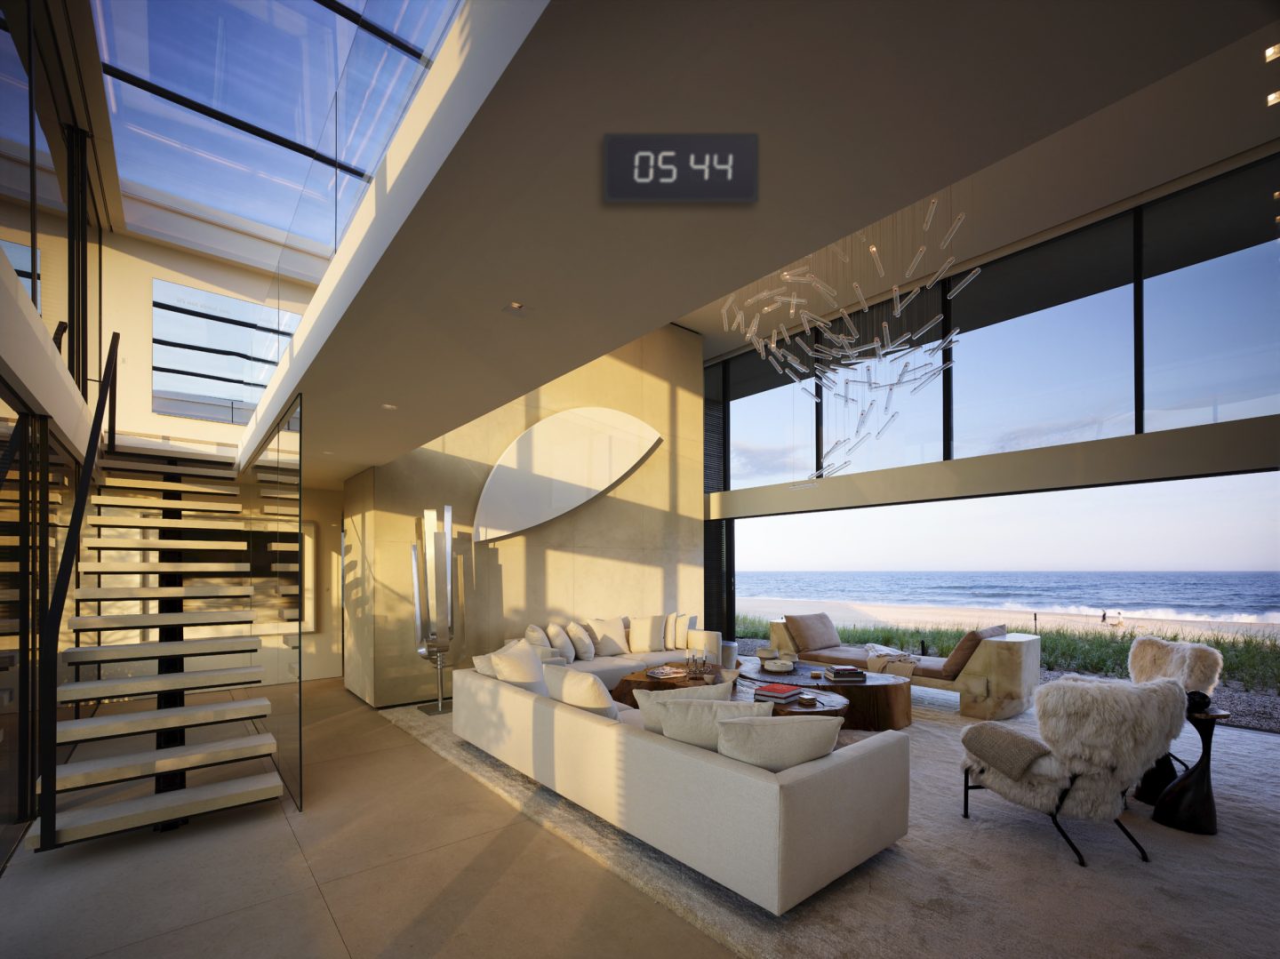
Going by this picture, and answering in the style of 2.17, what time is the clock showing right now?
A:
5.44
